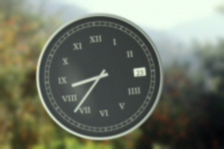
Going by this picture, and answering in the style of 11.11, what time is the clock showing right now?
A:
8.37
